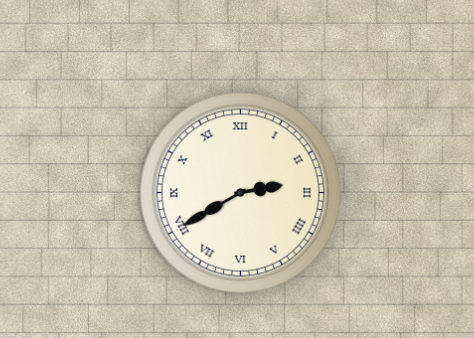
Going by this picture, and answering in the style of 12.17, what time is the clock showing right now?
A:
2.40
